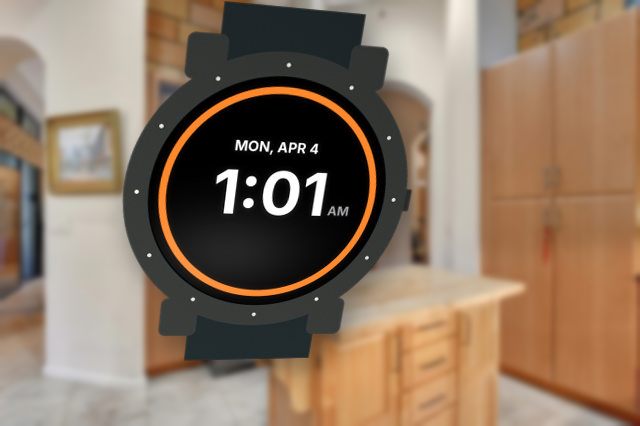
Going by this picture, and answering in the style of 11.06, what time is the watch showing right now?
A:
1.01
